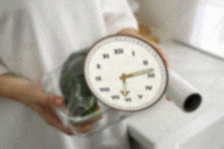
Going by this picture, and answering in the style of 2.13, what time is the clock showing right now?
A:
6.13
